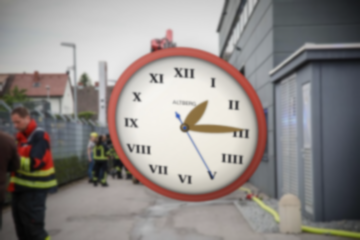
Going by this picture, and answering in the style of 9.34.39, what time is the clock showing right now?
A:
1.14.25
